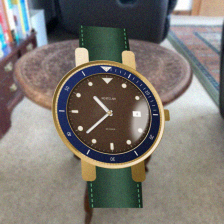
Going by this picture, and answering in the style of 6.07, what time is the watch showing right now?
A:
10.38
